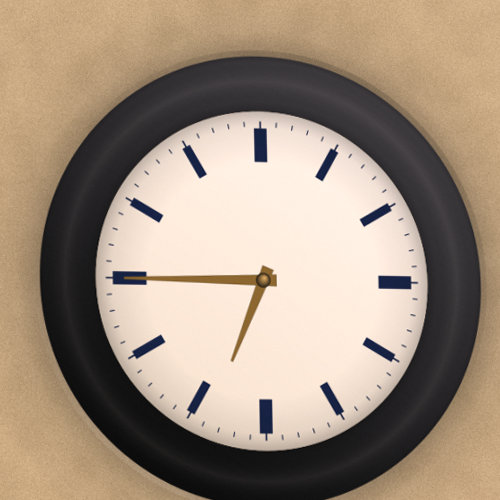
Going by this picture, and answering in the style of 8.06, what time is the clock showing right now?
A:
6.45
